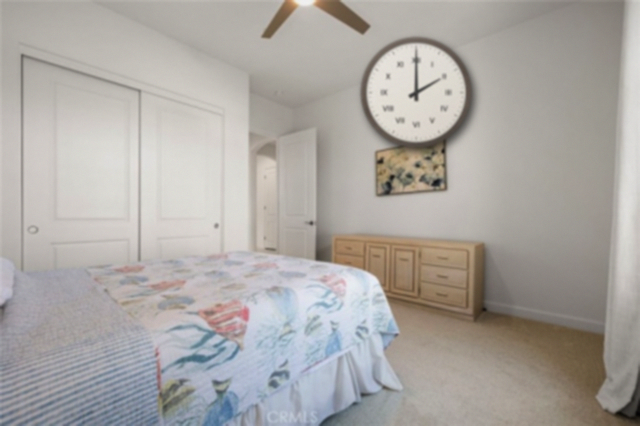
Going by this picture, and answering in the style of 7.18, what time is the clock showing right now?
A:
2.00
